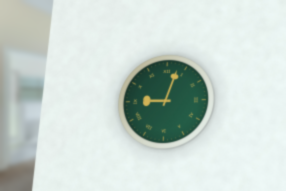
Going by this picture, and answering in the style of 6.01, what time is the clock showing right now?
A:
9.03
